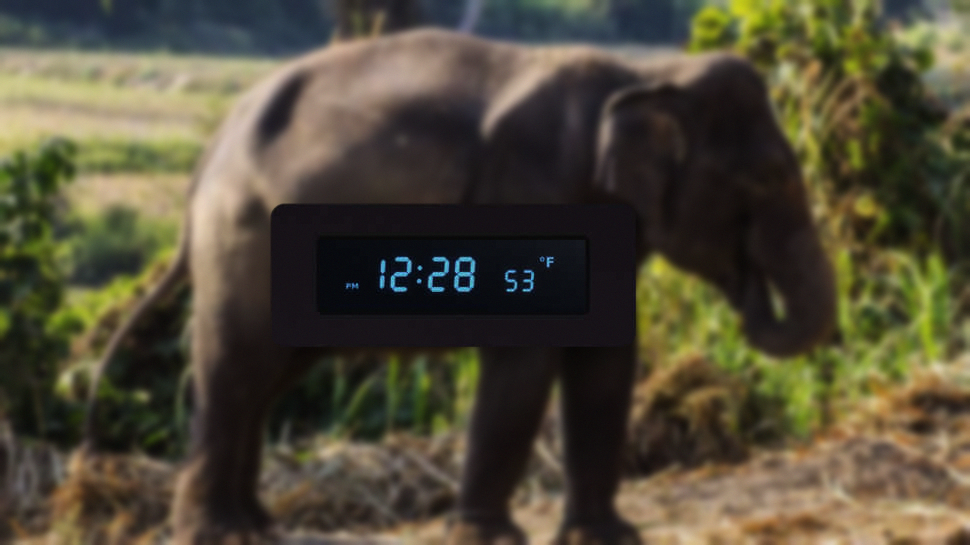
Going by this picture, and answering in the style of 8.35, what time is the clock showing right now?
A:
12.28
